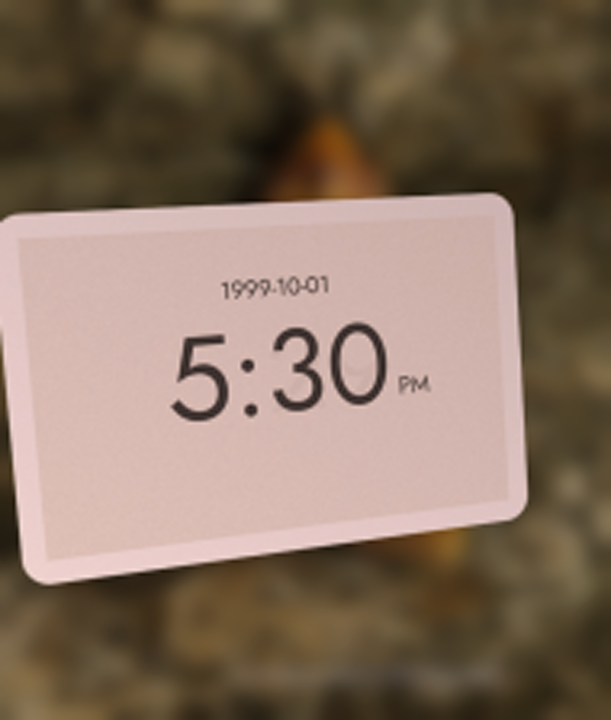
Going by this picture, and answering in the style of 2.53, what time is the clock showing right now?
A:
5.30
